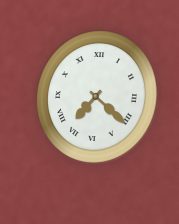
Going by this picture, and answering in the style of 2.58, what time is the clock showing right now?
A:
7.21
